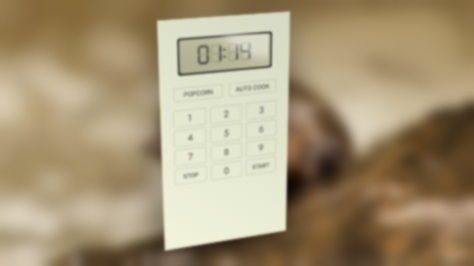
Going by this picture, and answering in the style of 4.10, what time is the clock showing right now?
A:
1.14
